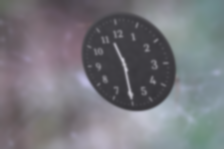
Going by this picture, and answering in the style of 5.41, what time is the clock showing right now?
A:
11.30
